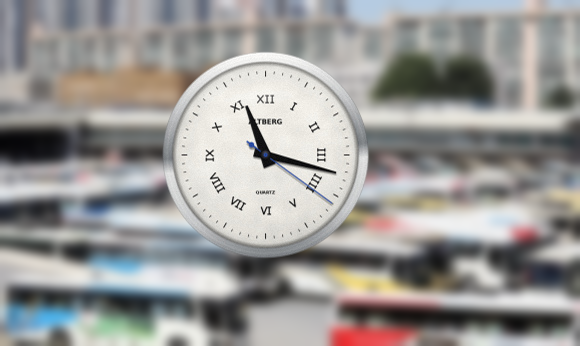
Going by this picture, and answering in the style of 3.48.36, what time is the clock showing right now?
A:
11.17.21
